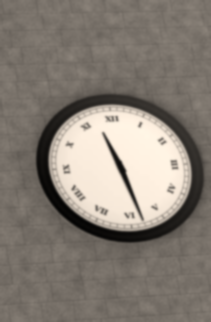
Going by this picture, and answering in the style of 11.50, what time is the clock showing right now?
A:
11.28
